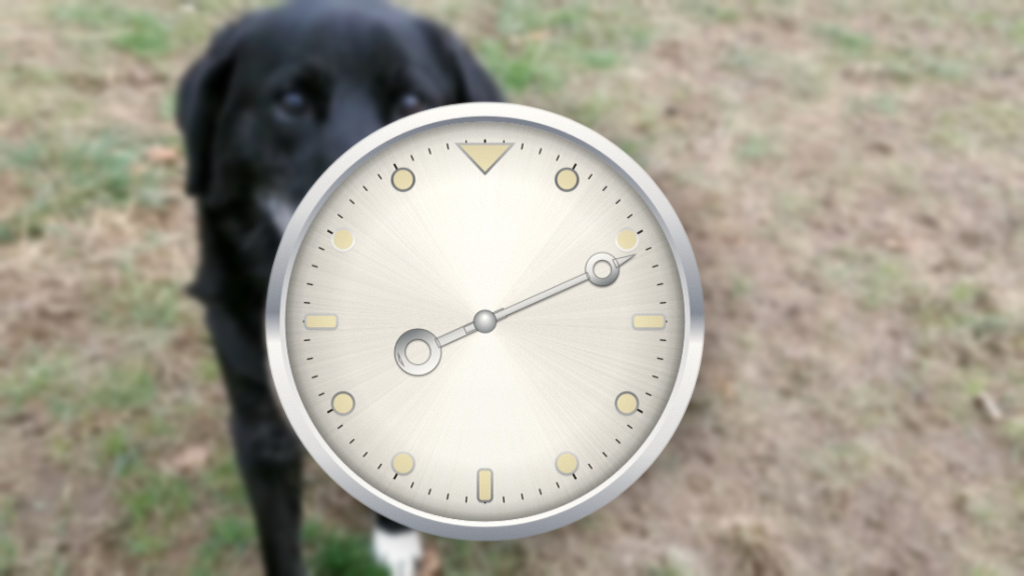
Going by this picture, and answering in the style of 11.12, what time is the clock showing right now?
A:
8.11
